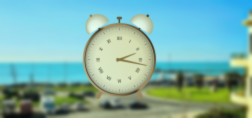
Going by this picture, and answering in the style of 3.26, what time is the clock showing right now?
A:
2.17
